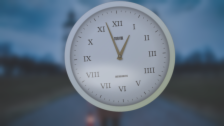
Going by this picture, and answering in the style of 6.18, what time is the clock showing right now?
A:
12.57
